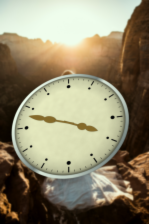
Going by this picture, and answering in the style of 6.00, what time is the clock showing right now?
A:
3.48
